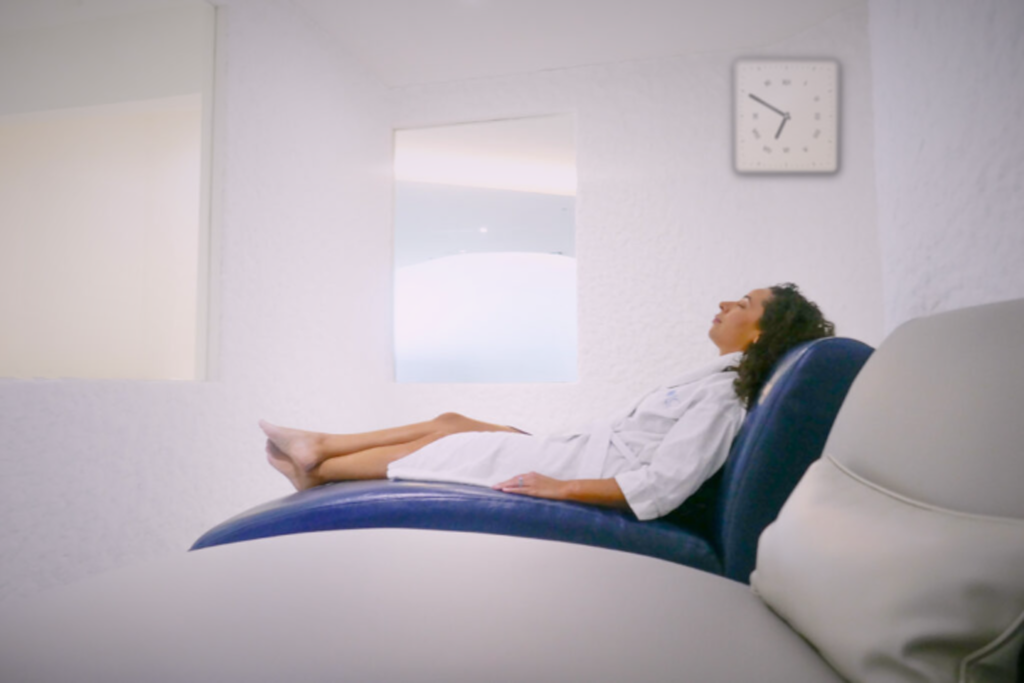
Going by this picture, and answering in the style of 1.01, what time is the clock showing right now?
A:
6.50
